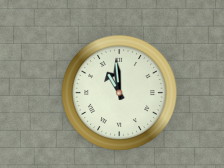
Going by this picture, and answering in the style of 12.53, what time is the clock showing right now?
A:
10.59
